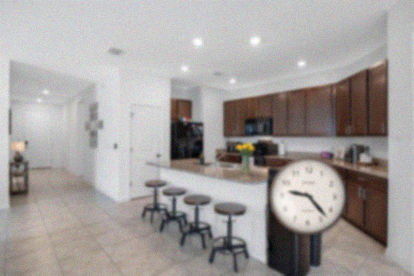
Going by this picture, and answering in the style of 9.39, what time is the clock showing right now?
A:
9.23
